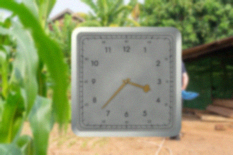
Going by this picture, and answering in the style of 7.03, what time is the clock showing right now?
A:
3.37
